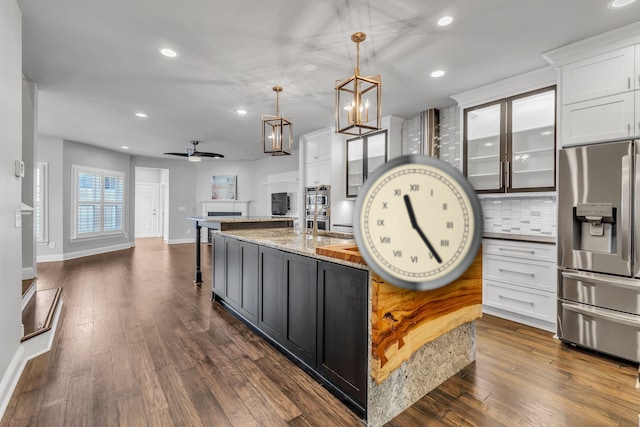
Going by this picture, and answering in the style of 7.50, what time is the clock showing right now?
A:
11.24
